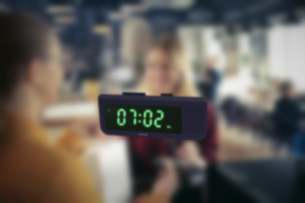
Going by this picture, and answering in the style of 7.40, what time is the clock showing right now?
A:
7.02
